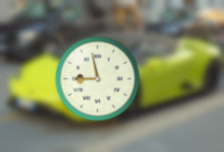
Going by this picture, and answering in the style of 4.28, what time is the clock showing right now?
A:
8.58
